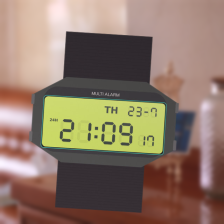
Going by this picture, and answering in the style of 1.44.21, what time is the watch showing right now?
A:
21.09.17
